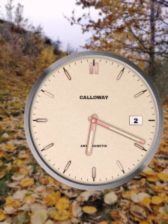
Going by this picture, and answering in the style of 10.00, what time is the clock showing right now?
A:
6.19
